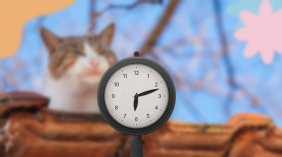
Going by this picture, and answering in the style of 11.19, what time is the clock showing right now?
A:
6.12
